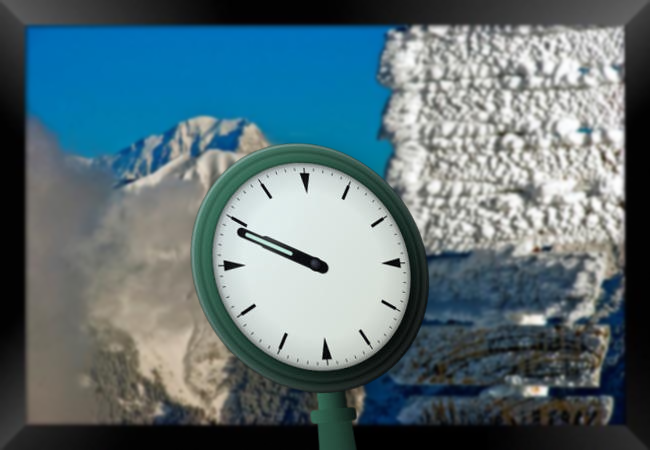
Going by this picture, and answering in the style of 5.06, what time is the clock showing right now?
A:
9.49
